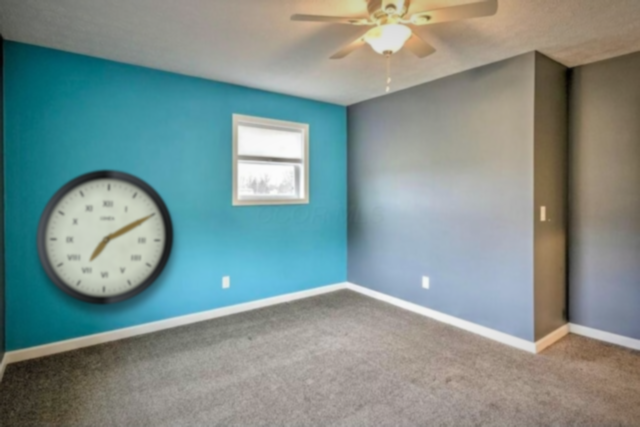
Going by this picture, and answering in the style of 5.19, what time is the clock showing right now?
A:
7.10
